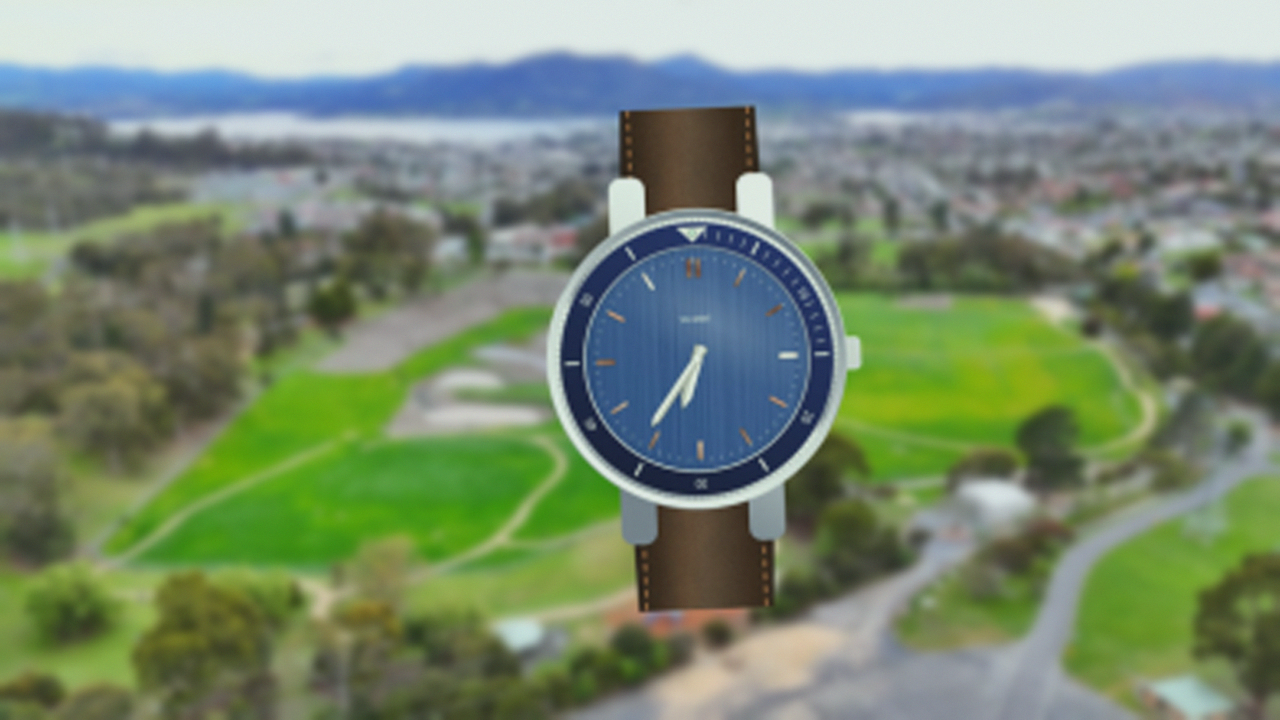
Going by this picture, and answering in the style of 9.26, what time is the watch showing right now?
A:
6.36
